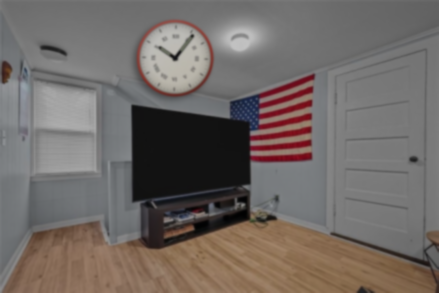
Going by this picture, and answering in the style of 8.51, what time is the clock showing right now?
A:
10.06
